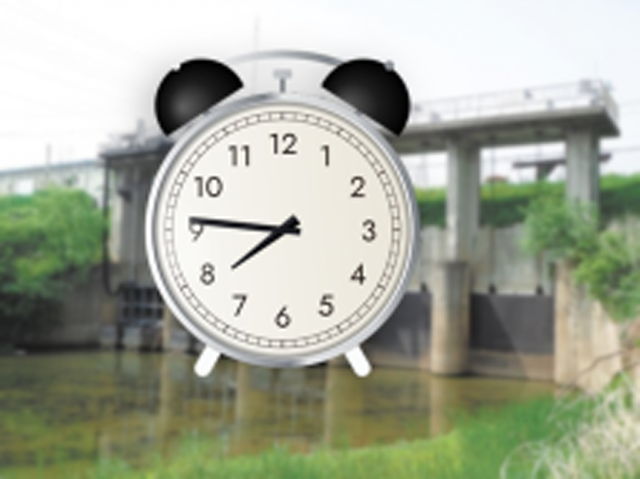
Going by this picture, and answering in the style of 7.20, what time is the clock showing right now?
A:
7.46
